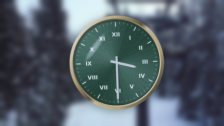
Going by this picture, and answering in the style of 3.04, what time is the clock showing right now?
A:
3.30
